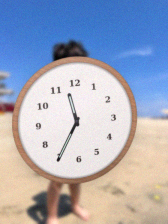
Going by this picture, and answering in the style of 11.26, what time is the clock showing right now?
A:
11.35
